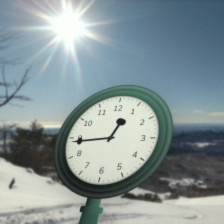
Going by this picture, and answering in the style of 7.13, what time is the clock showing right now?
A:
12.44
